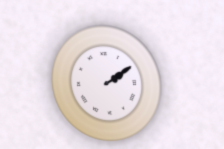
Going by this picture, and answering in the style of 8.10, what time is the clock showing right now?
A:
2.10
